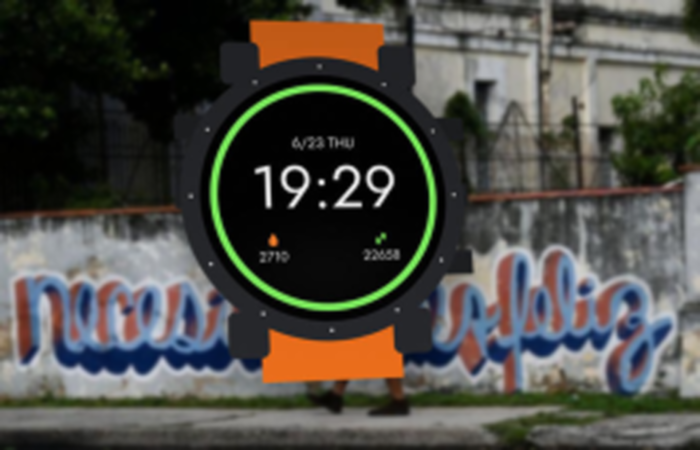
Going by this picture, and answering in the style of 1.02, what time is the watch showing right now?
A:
19.29
